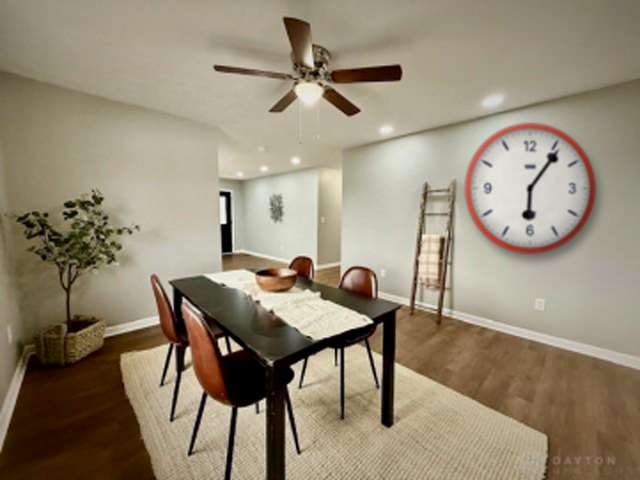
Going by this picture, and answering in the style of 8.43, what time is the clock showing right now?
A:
6.06
